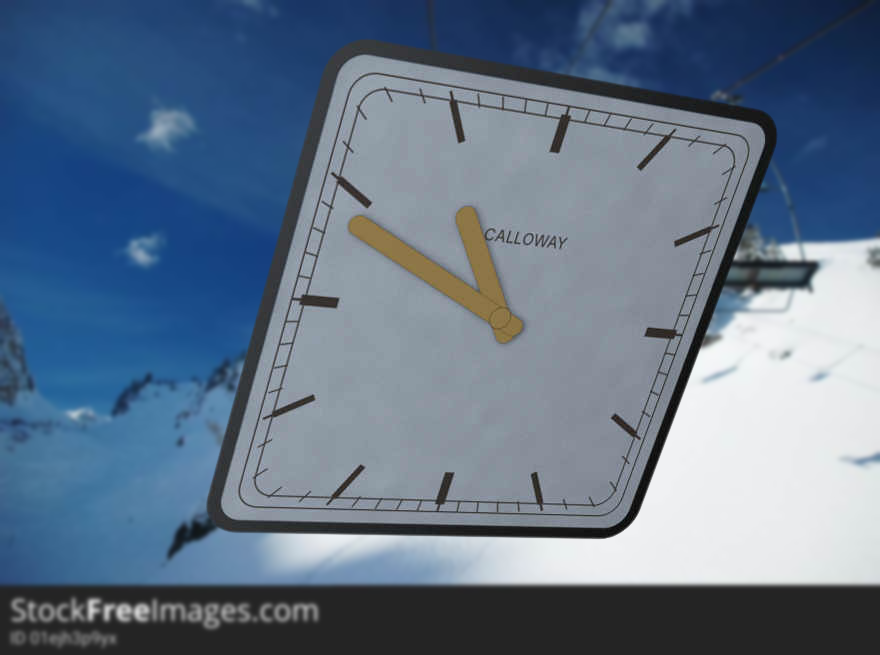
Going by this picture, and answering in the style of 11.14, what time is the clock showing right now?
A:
10.49
